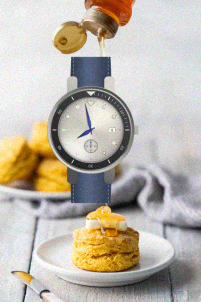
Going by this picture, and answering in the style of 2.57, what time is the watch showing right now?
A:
7.58
